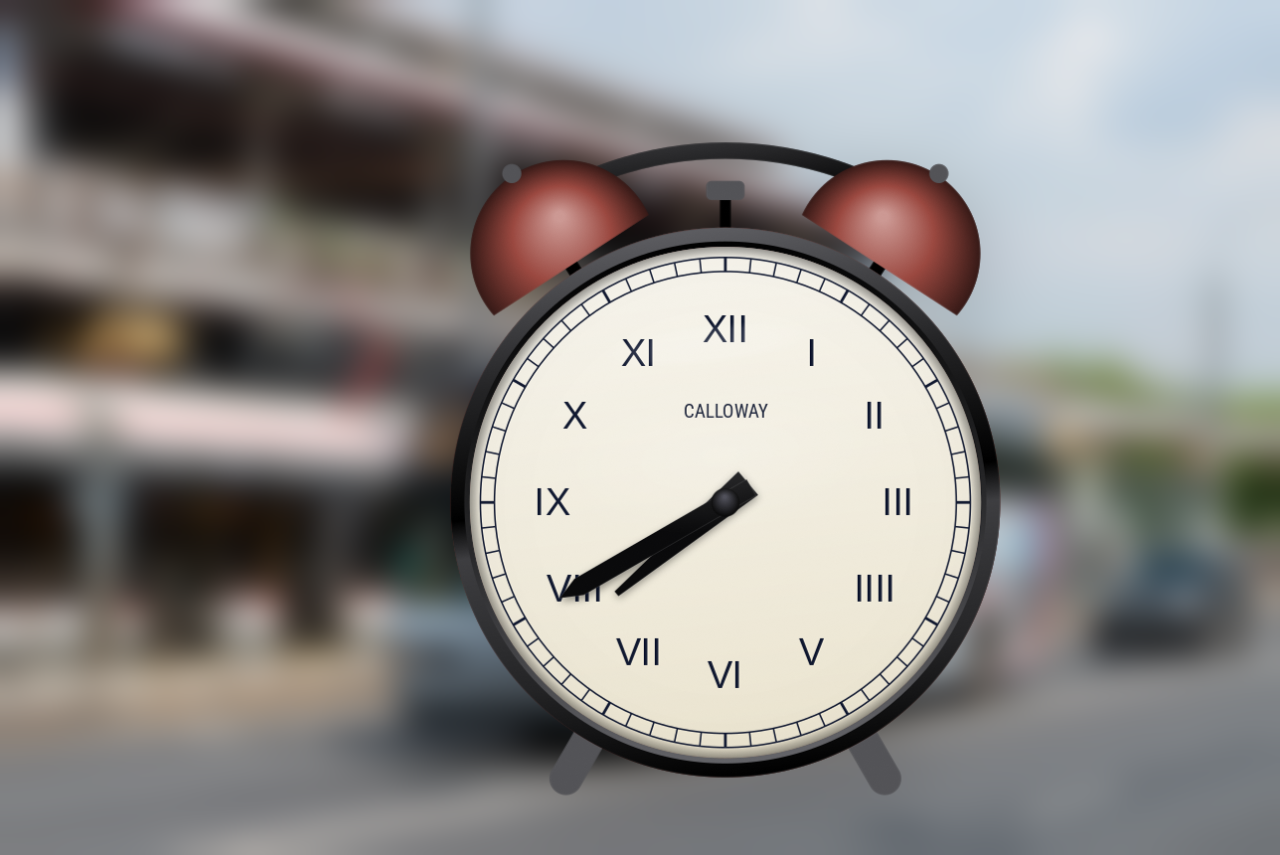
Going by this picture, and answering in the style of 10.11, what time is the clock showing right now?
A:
7.40
